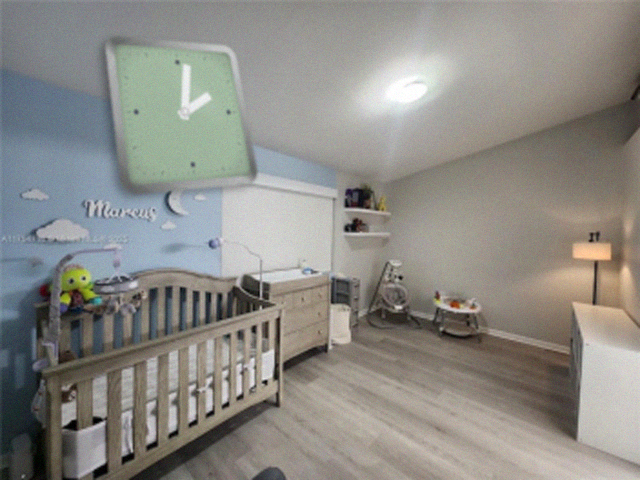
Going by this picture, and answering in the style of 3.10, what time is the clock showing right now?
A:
2.02
